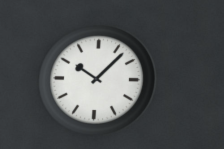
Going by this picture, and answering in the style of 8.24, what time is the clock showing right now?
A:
10.07
